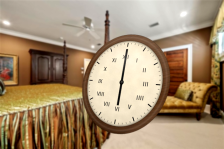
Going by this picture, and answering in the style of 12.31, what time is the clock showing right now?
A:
6.00
